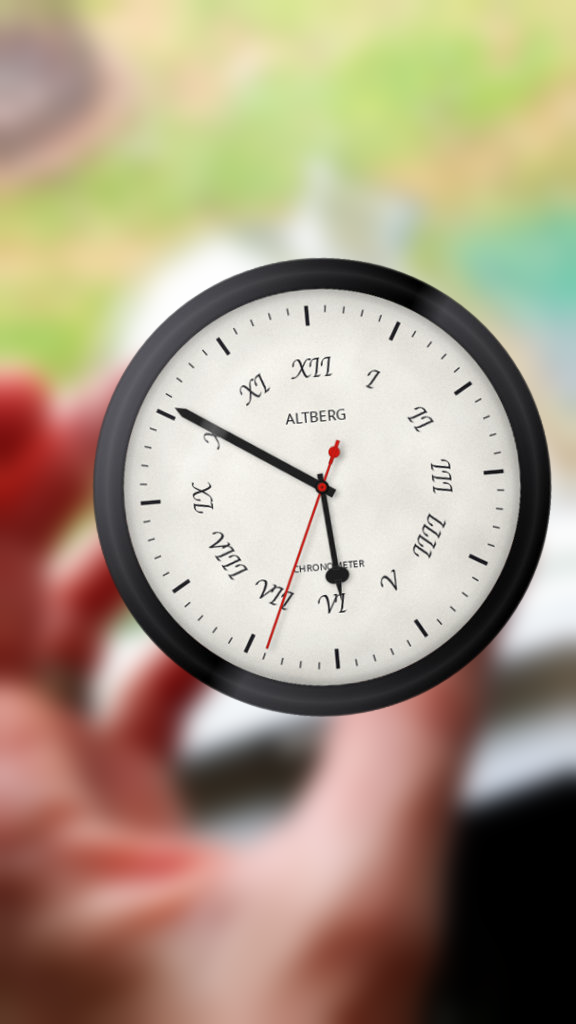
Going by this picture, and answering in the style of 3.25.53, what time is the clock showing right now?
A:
5.50.34
